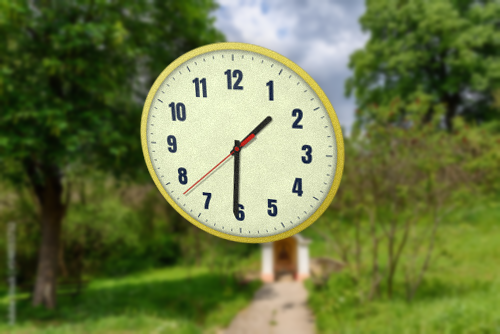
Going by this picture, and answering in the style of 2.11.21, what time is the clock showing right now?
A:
1.30.38
